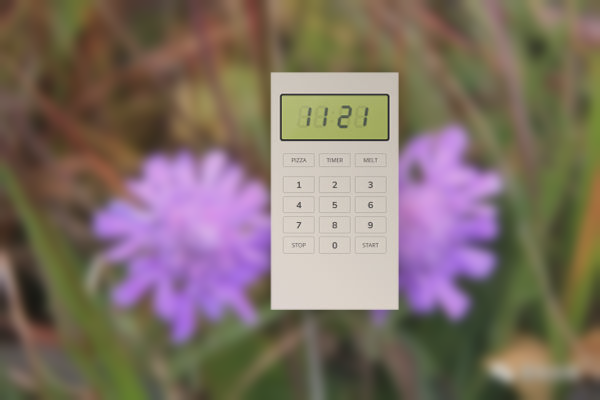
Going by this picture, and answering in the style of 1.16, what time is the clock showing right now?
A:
11.21
